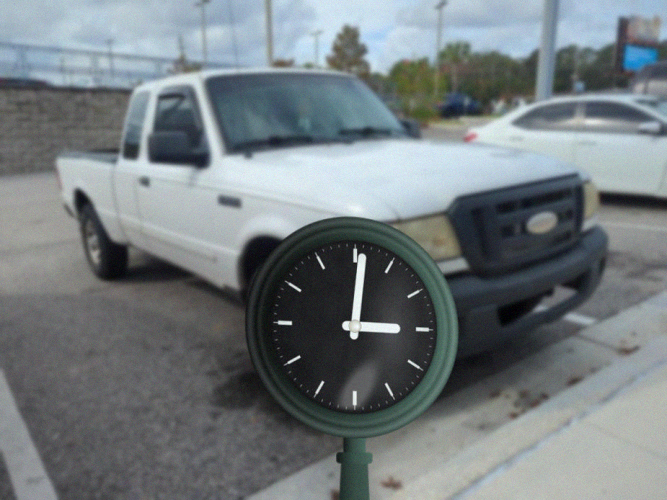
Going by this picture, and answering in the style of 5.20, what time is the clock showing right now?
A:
3.01
